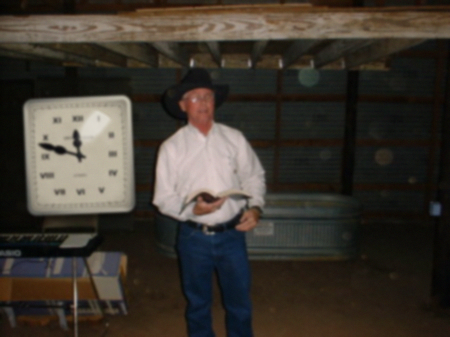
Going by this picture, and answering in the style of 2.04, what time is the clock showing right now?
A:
11.48
